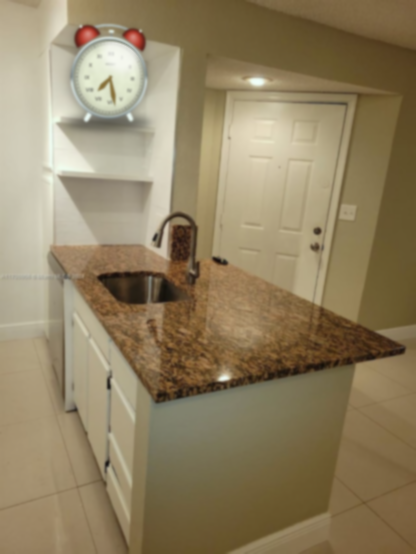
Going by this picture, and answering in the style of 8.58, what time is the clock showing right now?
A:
7.28
